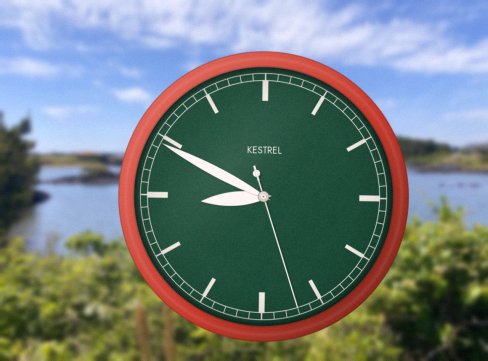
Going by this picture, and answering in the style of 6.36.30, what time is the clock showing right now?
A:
8.49.27
